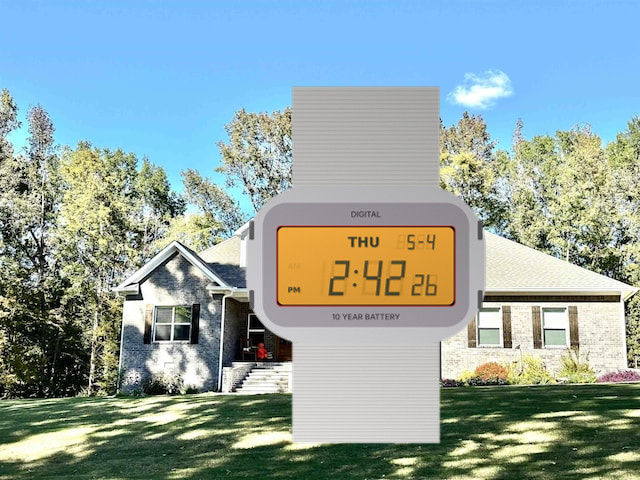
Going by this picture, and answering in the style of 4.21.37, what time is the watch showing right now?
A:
2.42.26
